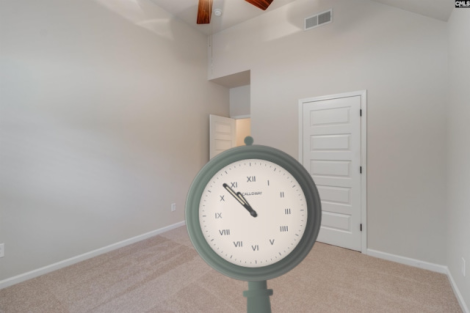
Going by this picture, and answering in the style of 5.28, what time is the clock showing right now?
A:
10.53
